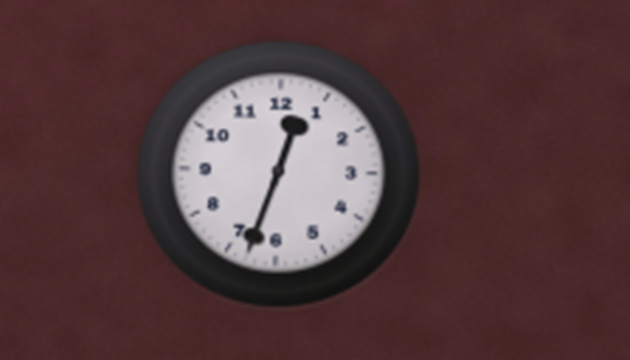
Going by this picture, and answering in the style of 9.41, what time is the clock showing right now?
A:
12.33
